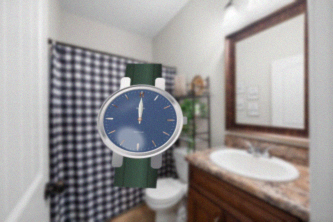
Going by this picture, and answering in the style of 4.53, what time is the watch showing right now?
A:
12.00
